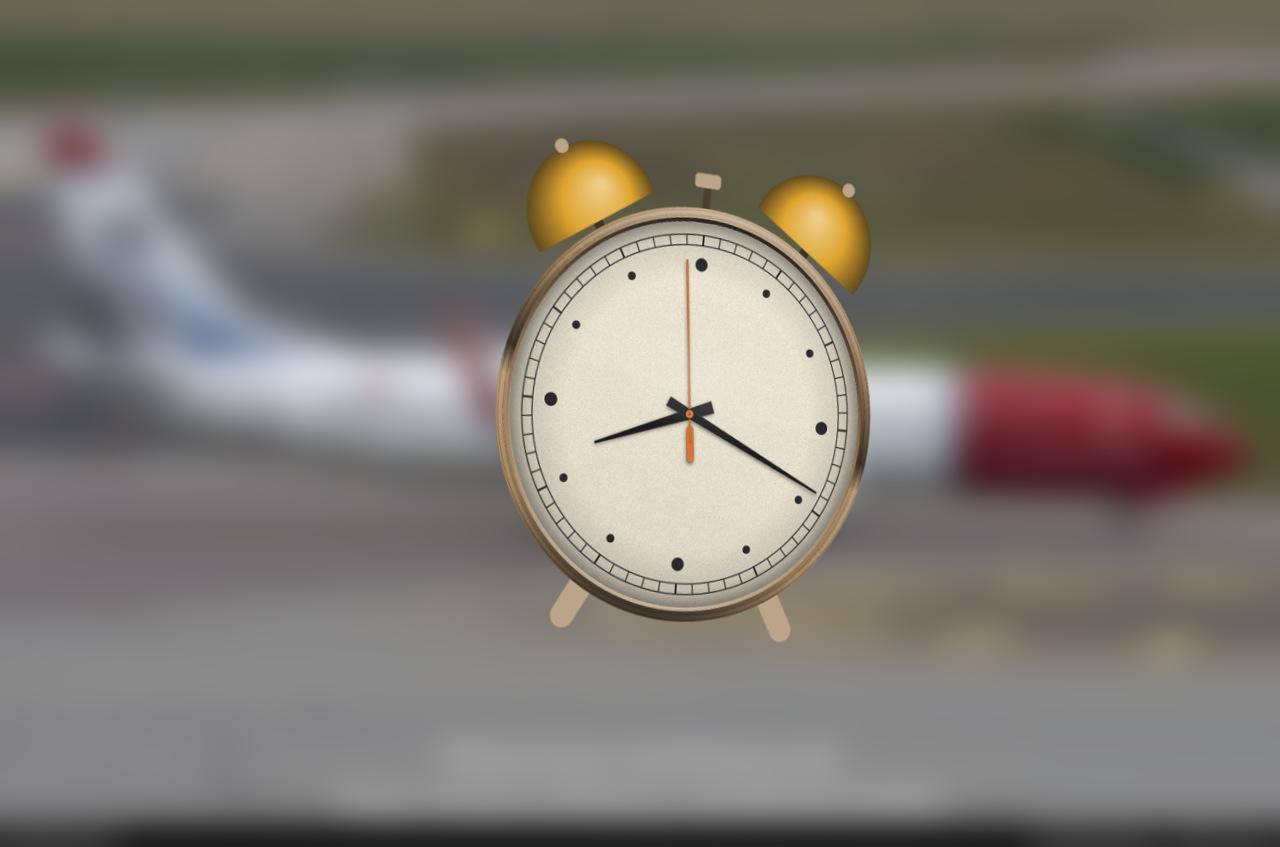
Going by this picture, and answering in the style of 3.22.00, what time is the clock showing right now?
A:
8.18.59
